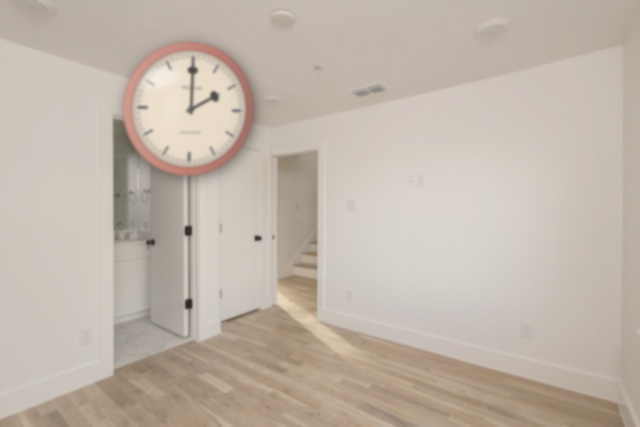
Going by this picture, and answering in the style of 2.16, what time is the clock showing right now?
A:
2.00
